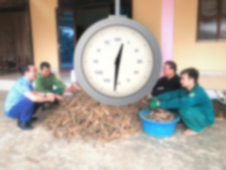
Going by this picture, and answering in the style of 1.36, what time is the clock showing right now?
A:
12.31
